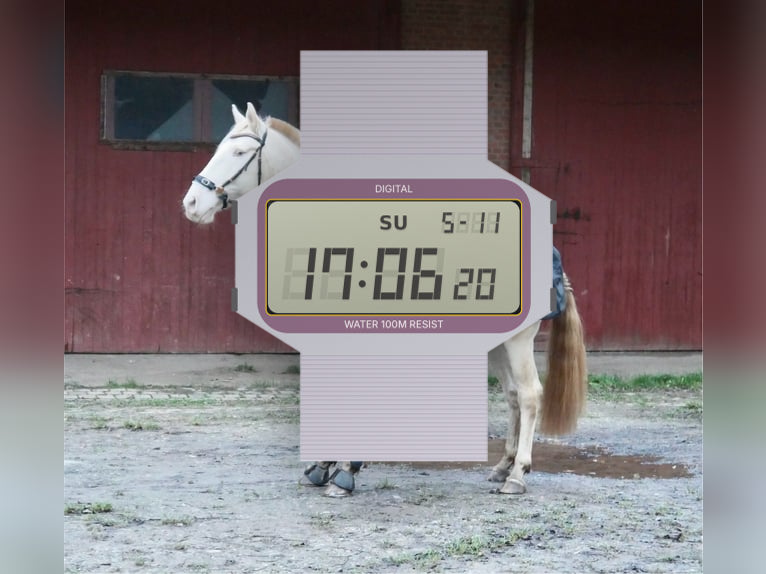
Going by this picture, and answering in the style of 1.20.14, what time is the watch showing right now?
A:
17.06.20
